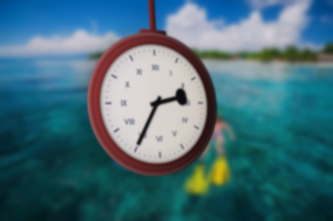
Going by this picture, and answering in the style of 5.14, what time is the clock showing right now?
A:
2.35
